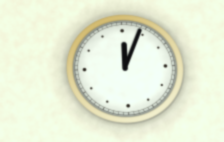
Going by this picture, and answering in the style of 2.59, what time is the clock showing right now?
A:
12.04
